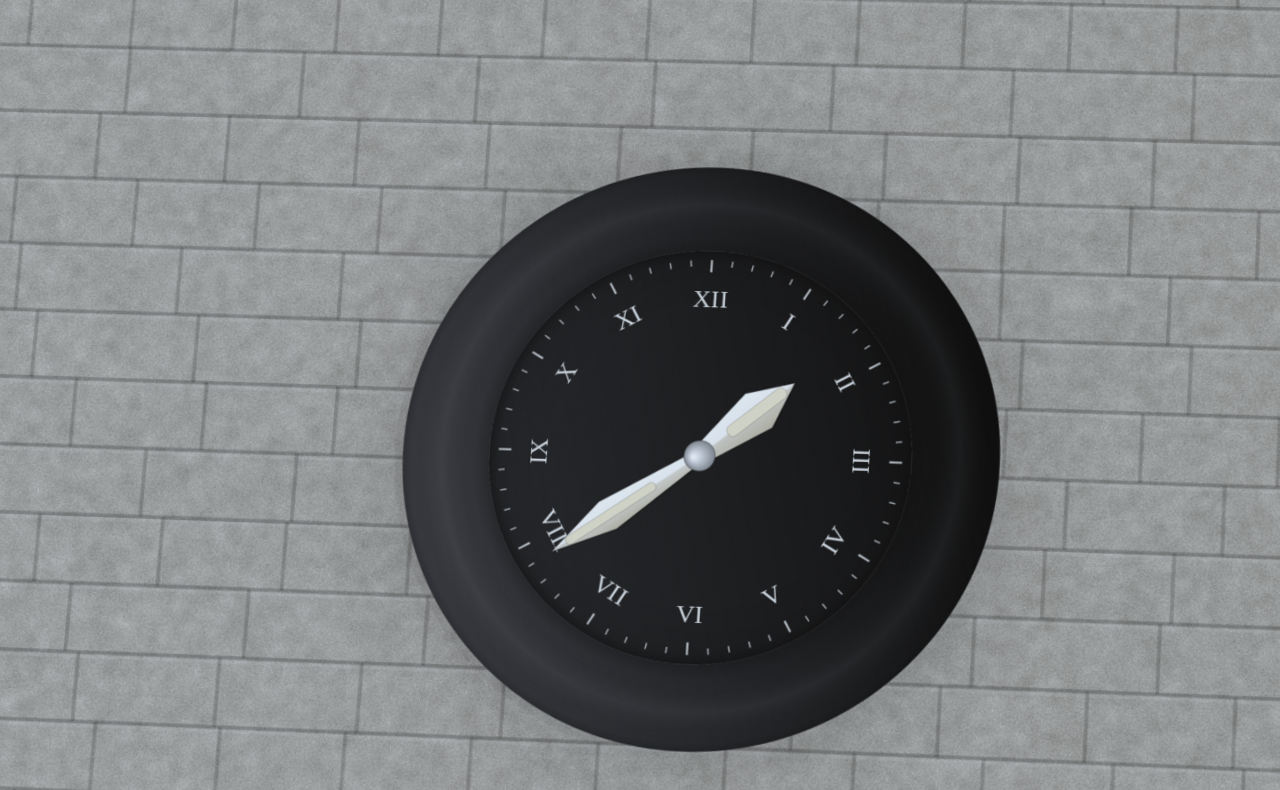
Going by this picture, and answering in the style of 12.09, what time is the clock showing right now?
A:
1.39
